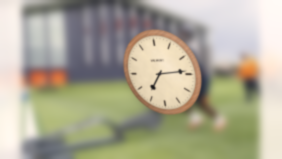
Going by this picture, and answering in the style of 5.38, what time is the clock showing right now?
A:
7.14
